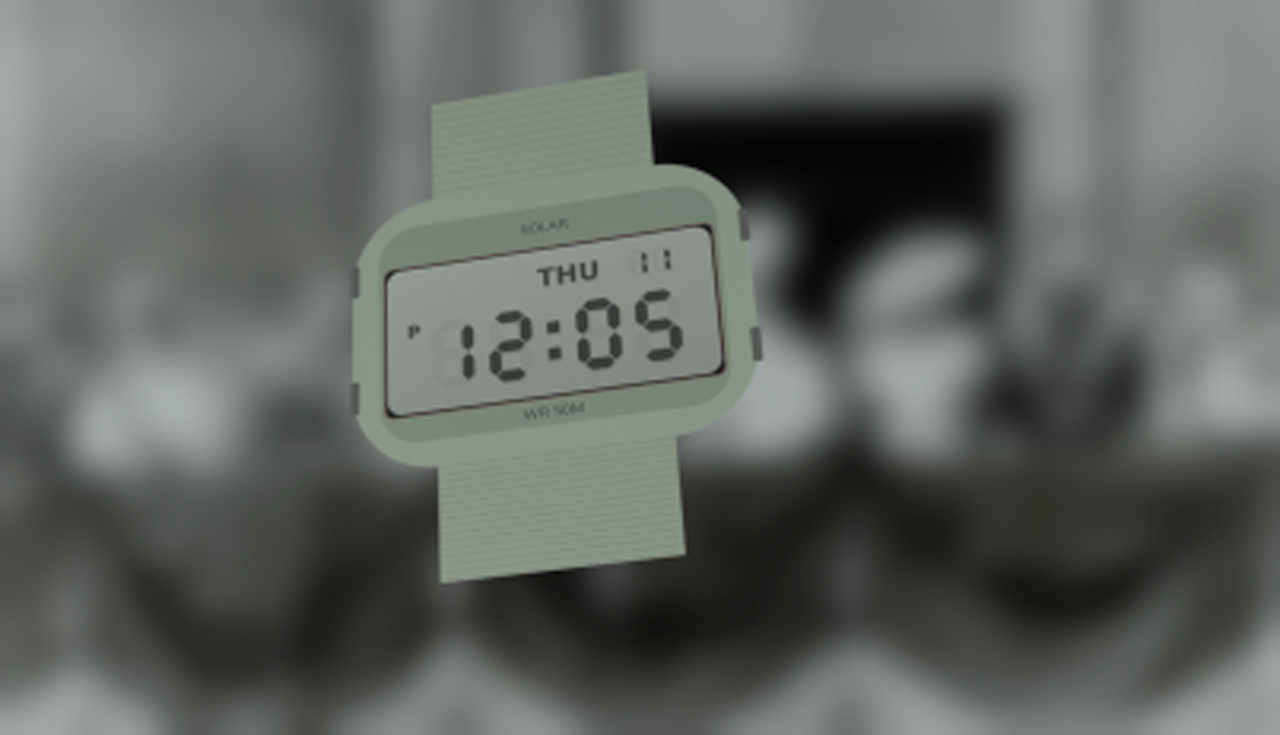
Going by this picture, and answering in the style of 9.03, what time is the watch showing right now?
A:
12.05
